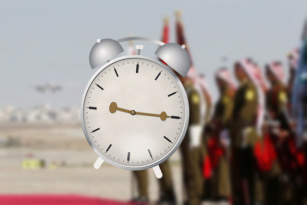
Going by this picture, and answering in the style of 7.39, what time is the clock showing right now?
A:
9.15
